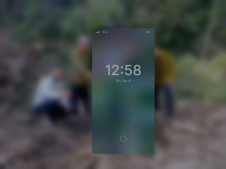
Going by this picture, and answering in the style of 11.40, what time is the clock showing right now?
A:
12.58
